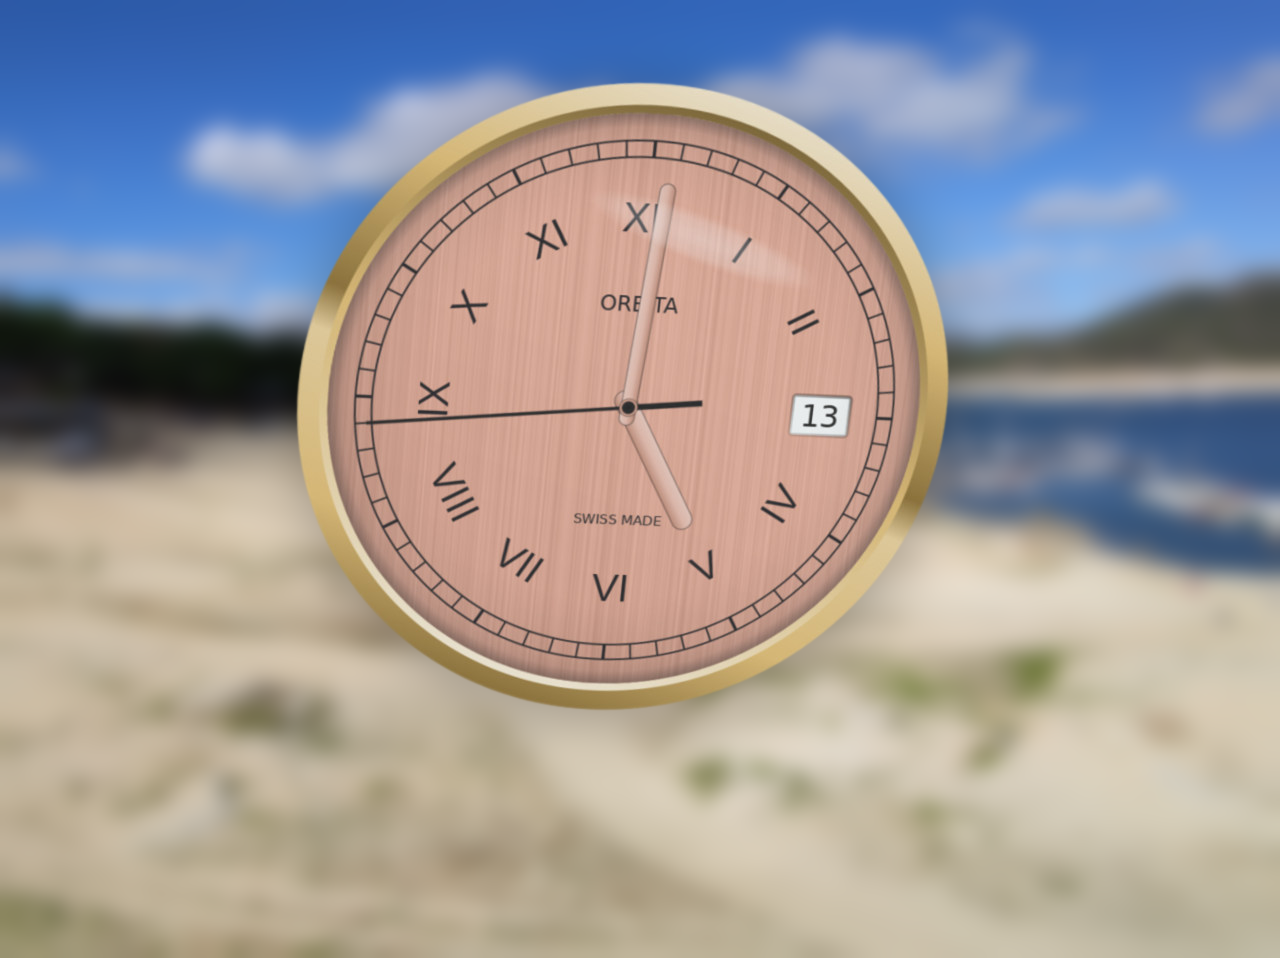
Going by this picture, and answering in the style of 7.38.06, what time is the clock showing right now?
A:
5.00.44
